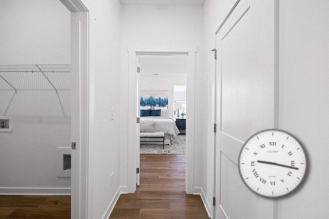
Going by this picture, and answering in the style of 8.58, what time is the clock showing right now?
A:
9.17
